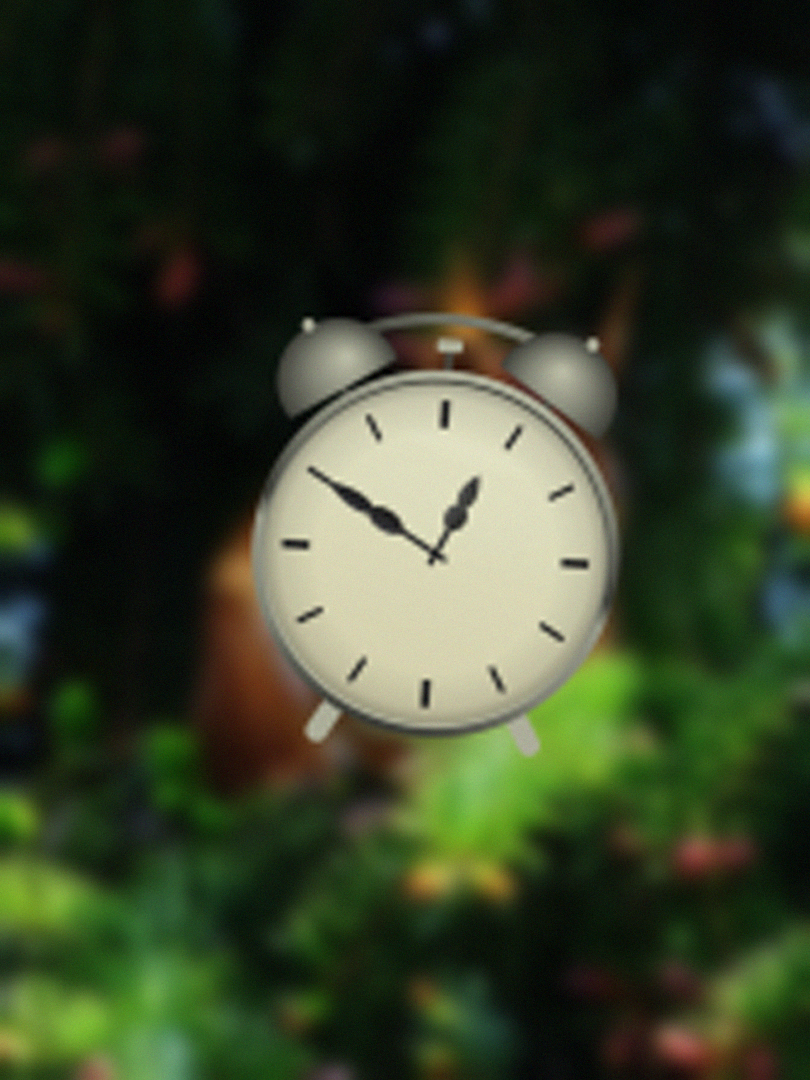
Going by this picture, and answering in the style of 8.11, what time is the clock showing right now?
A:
12.50
